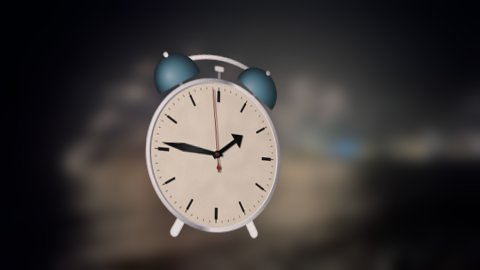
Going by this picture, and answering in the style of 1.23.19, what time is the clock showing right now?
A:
1.45.59
